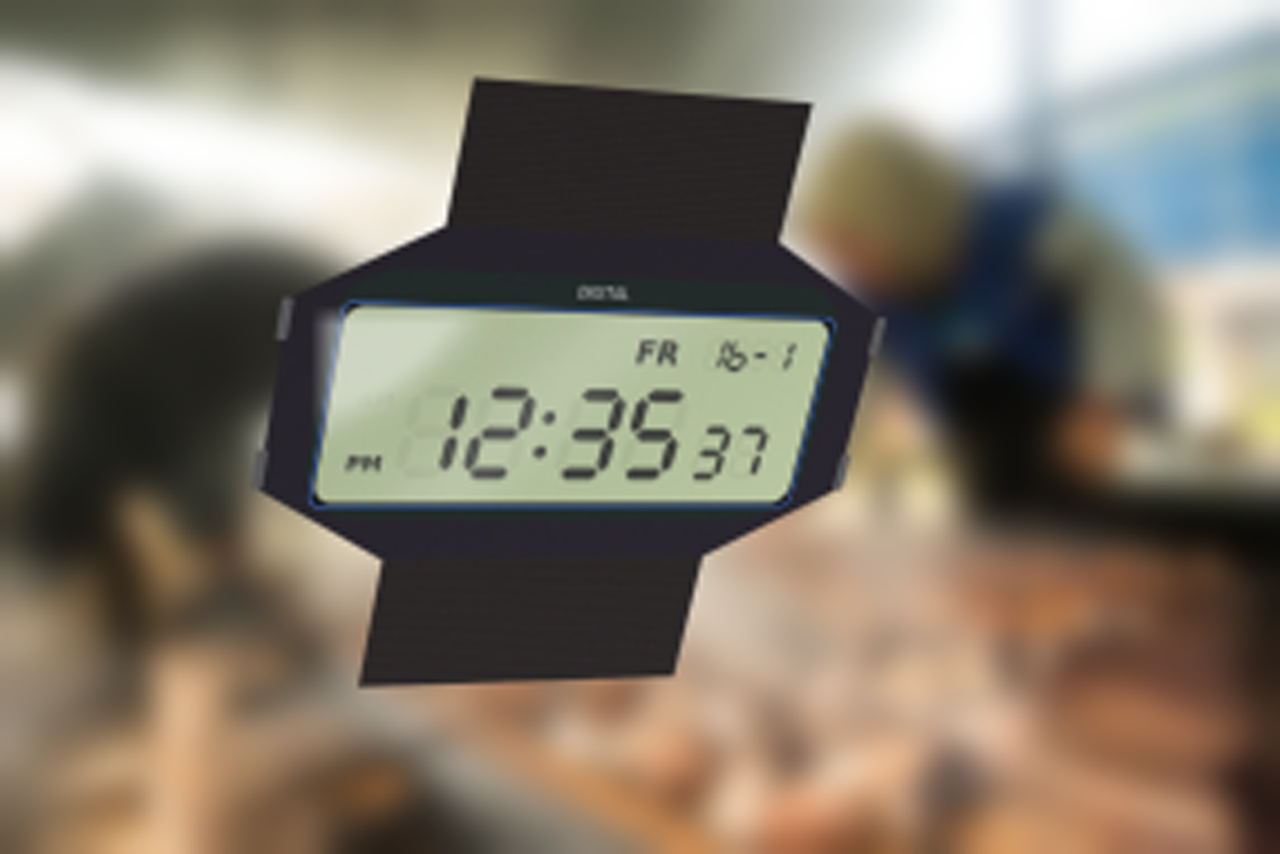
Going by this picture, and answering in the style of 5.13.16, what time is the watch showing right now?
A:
12.35.37
